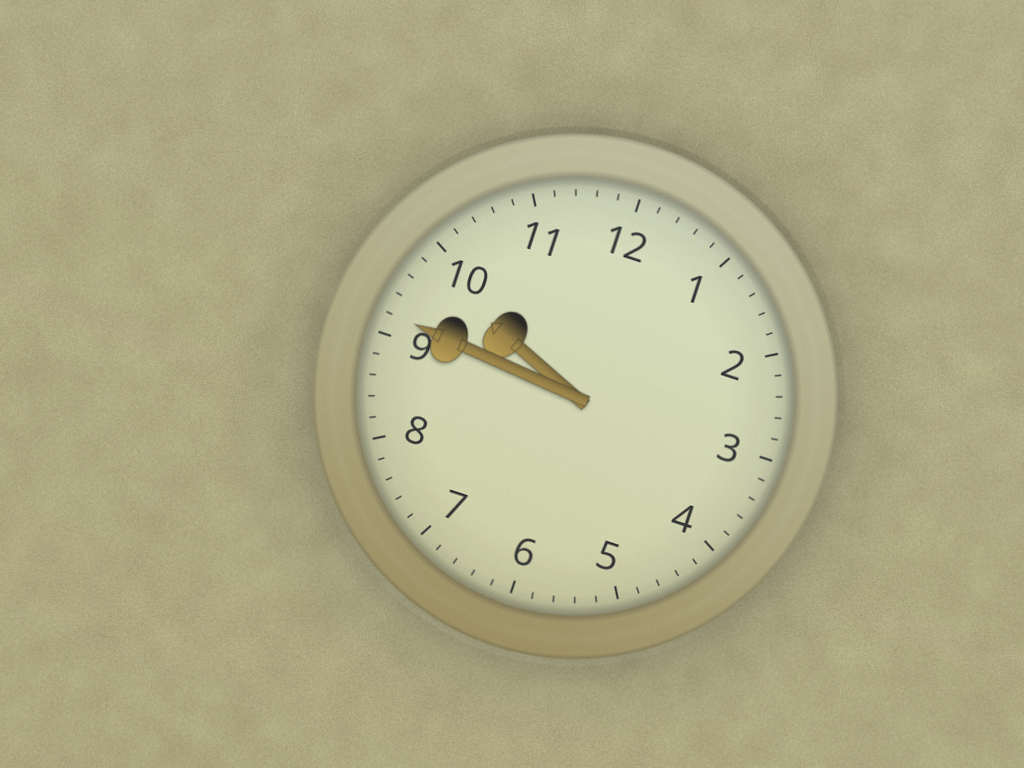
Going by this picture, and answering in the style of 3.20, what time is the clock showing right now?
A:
9.46
